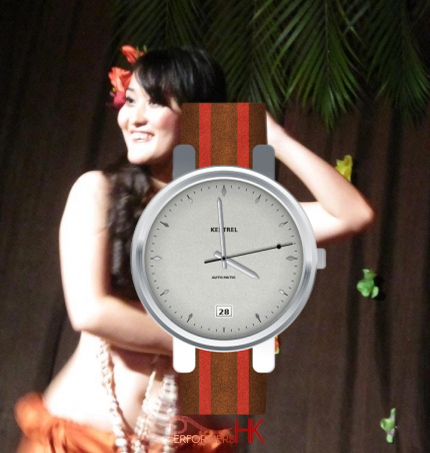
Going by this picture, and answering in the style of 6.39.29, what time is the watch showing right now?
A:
3.59.13
